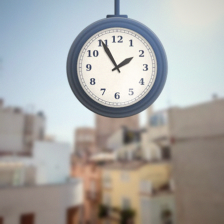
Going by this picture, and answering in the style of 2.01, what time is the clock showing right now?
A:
1.55
